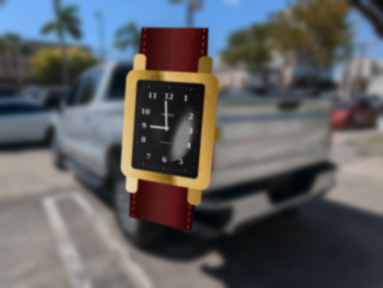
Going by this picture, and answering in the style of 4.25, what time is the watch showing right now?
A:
8.59
